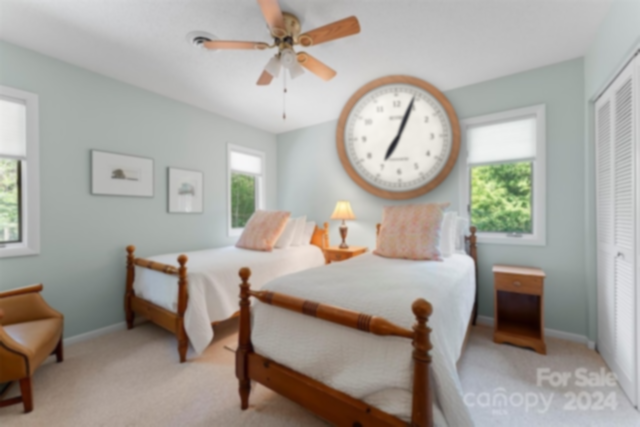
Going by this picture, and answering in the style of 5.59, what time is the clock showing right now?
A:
7.04
